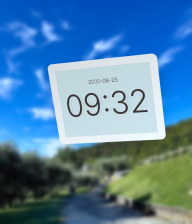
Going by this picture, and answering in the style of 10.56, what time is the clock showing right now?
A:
9.32
